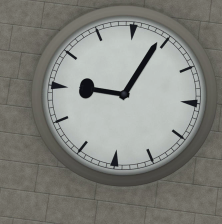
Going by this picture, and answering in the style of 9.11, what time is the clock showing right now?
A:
9.04
